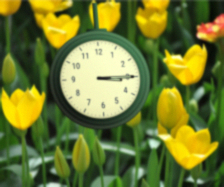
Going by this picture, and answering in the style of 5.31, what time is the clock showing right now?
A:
3.15
